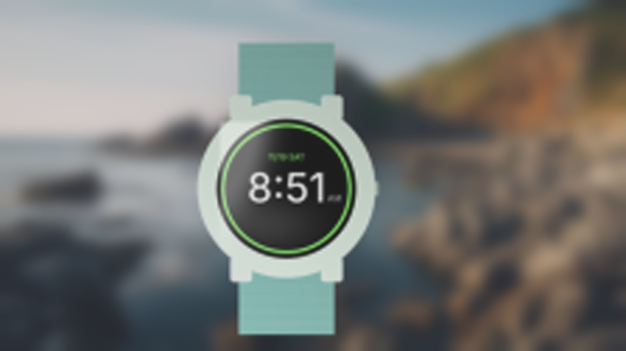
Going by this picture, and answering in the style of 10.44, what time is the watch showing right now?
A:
8.51
